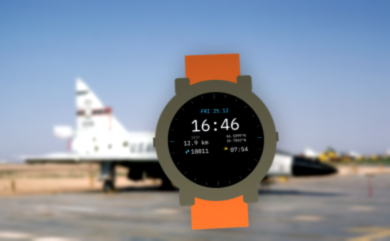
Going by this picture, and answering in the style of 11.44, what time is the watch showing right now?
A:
16.46
